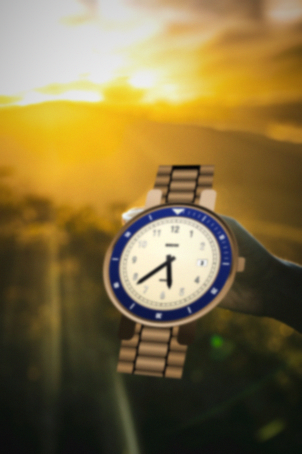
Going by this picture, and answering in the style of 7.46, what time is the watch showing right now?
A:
5.38
